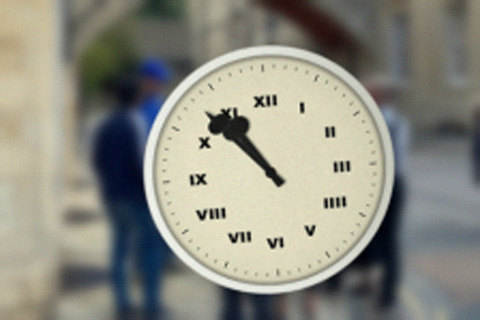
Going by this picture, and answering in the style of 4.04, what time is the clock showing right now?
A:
10.53
